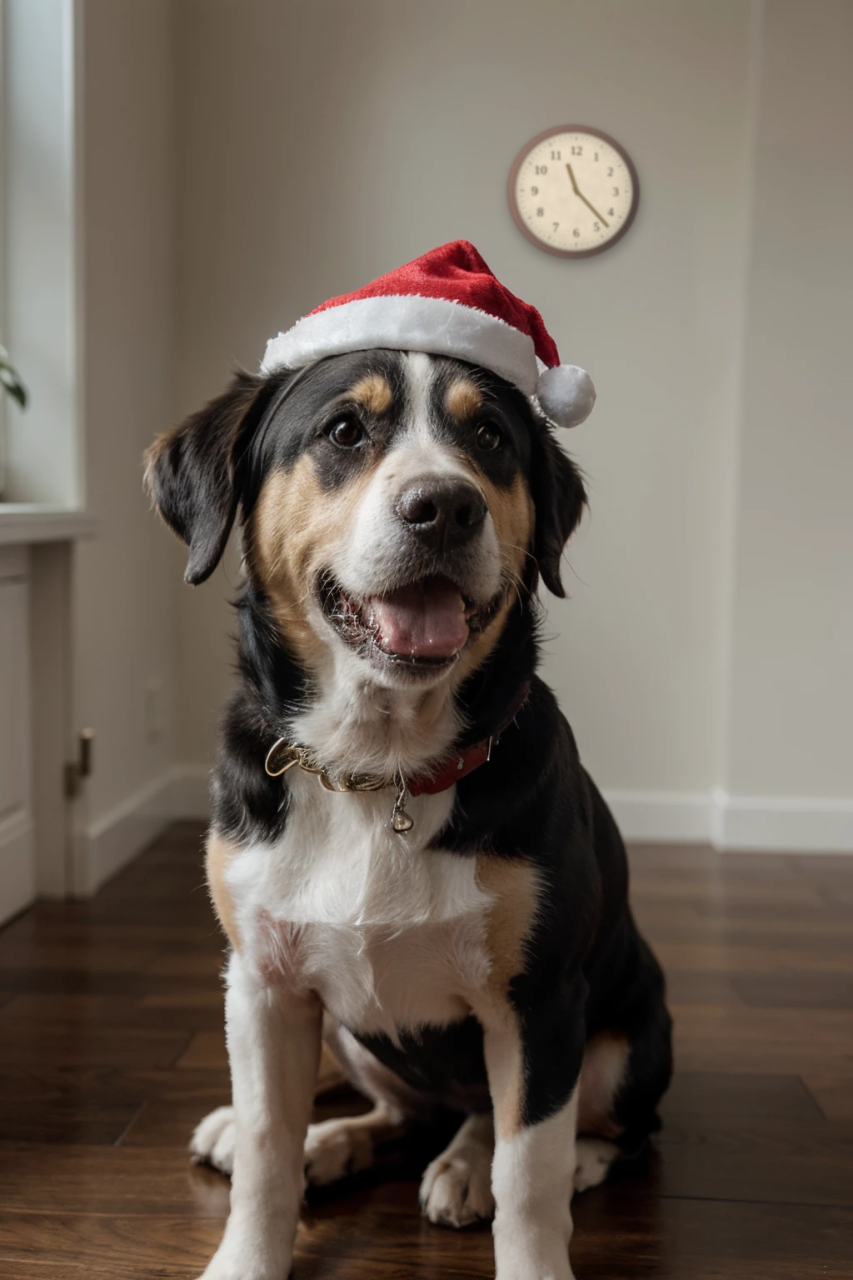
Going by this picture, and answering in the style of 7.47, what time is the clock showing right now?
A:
11.23
